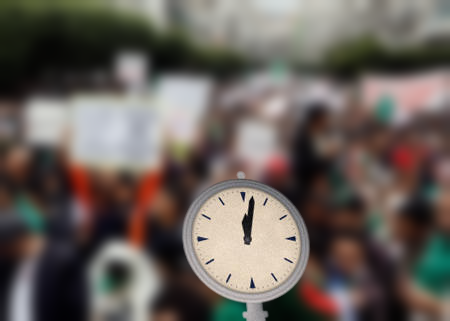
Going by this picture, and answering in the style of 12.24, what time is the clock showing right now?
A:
12.02
